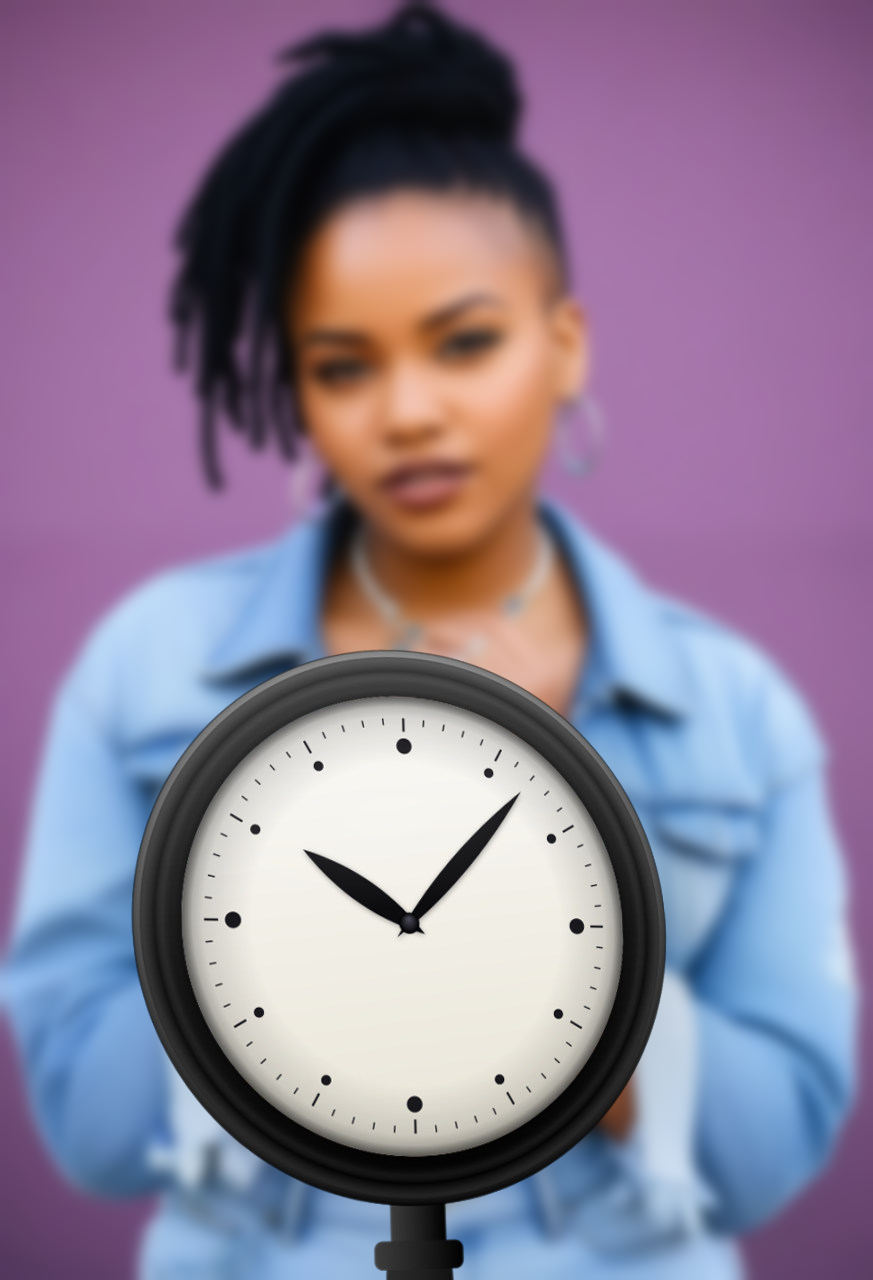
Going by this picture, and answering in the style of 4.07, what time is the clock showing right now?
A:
10.07
